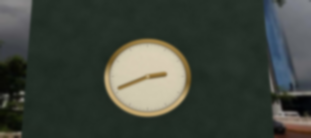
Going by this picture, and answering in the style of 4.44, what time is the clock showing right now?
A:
2.41
